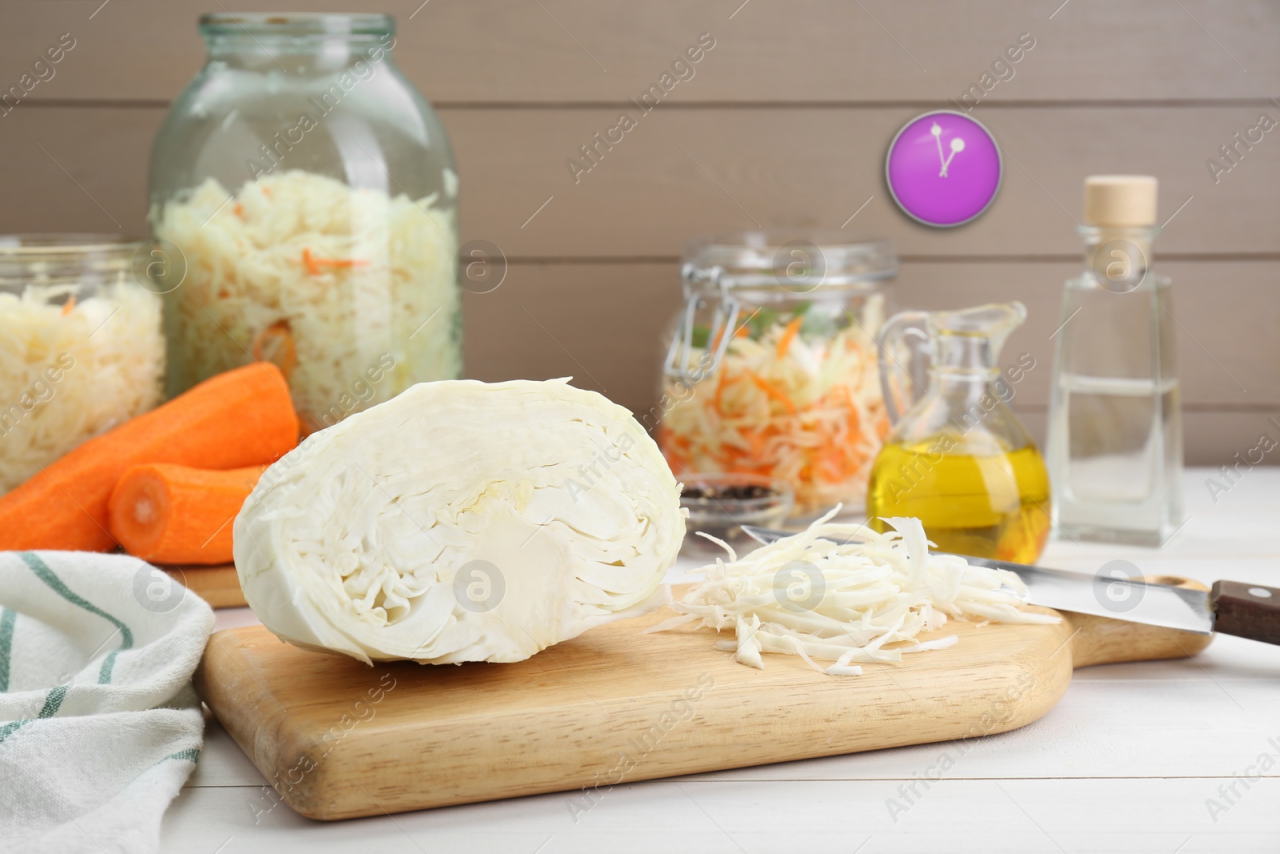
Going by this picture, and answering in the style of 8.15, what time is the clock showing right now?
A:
12.58
